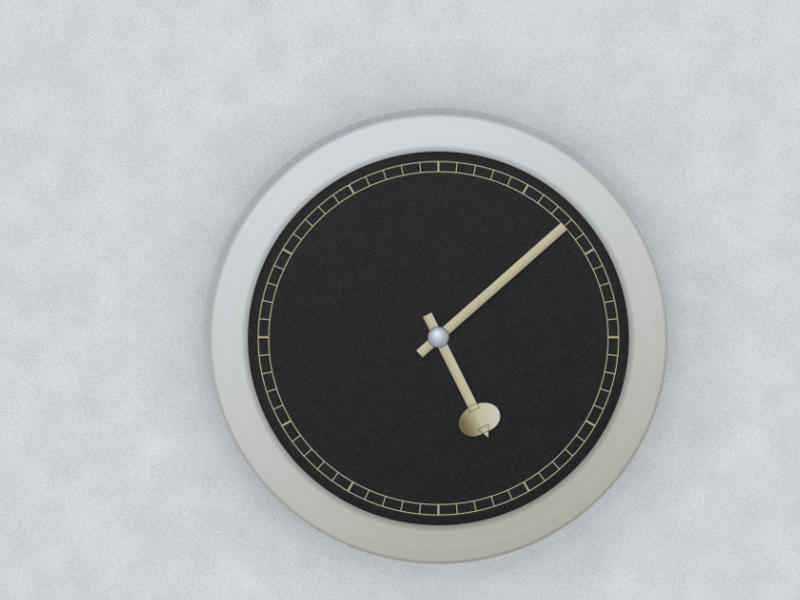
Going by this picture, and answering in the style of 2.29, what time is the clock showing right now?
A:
5.08
